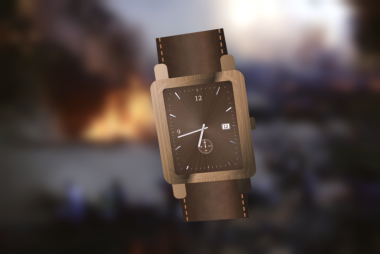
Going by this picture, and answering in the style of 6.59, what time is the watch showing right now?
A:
6.43
